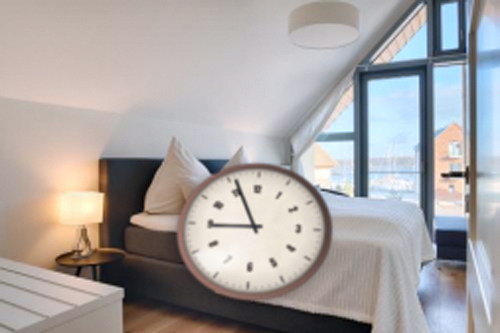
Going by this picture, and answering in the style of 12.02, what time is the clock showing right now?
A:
8.56
